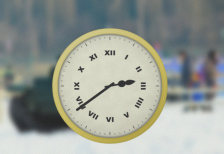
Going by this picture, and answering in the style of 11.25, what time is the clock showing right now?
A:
2.39
